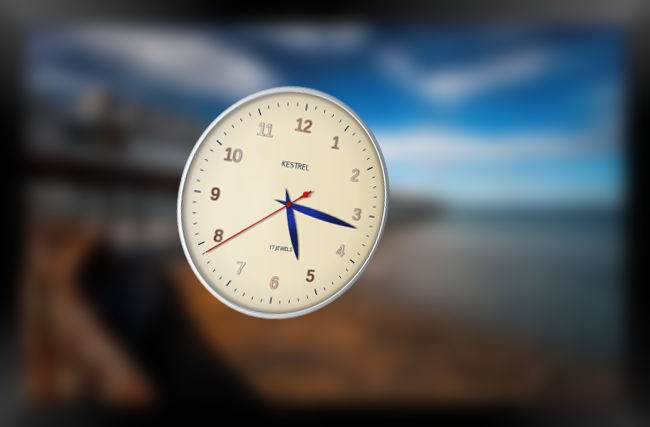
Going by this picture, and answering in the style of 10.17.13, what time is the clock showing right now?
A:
5.16.39
